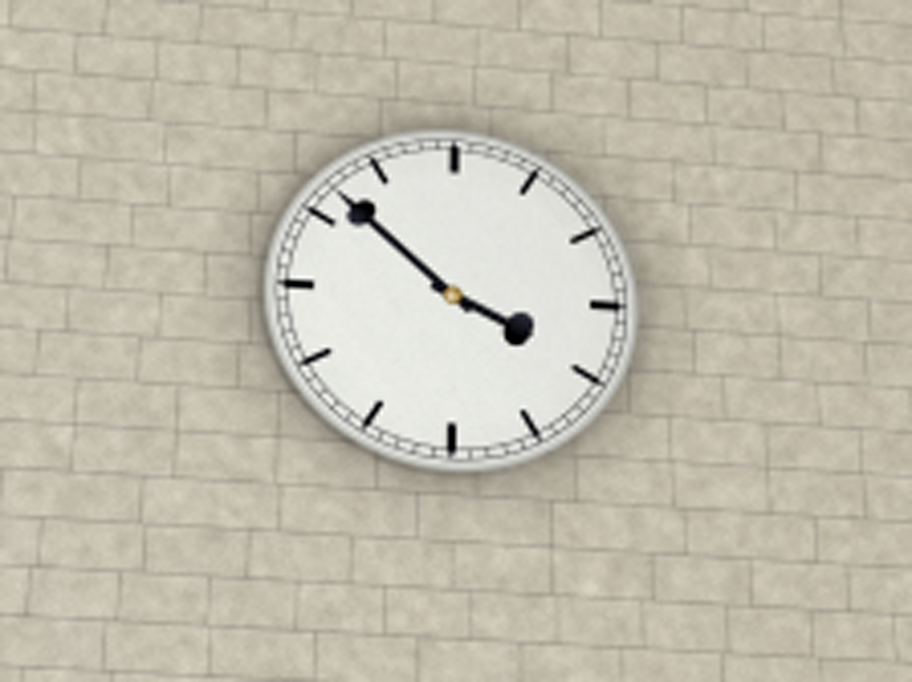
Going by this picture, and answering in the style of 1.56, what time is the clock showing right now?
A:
3.52
